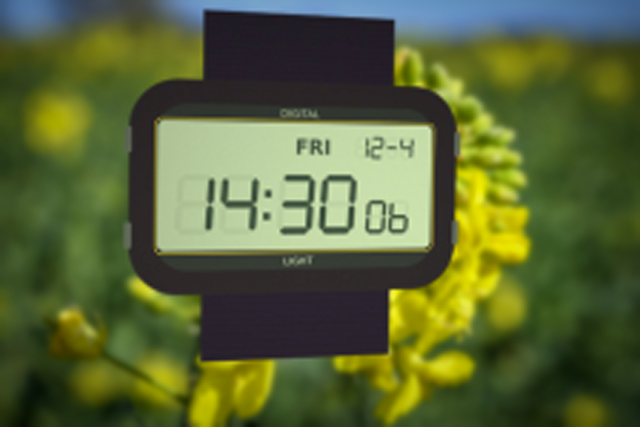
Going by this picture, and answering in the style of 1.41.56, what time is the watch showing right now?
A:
14.30.06
